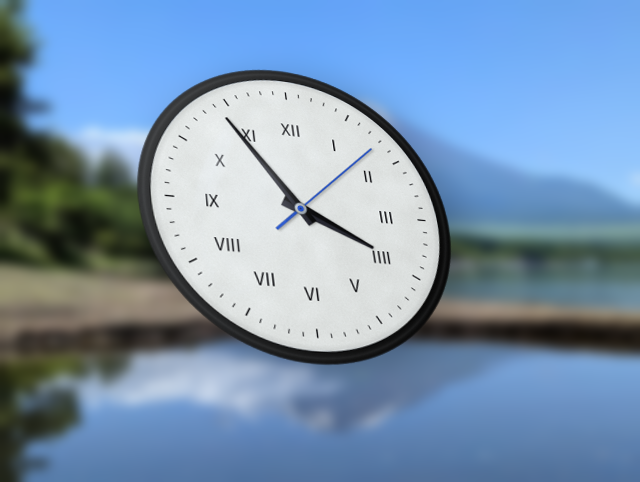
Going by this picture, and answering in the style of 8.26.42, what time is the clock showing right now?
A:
3.54.08
